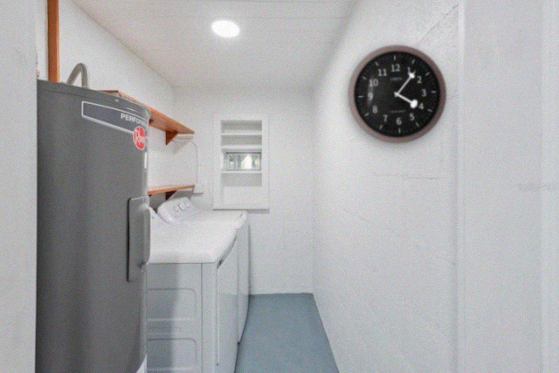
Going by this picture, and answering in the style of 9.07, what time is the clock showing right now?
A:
4.07
